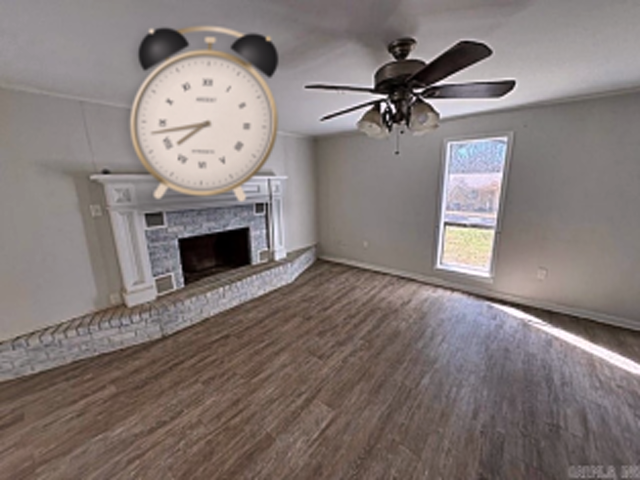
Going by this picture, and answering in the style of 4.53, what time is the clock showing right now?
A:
7.43
